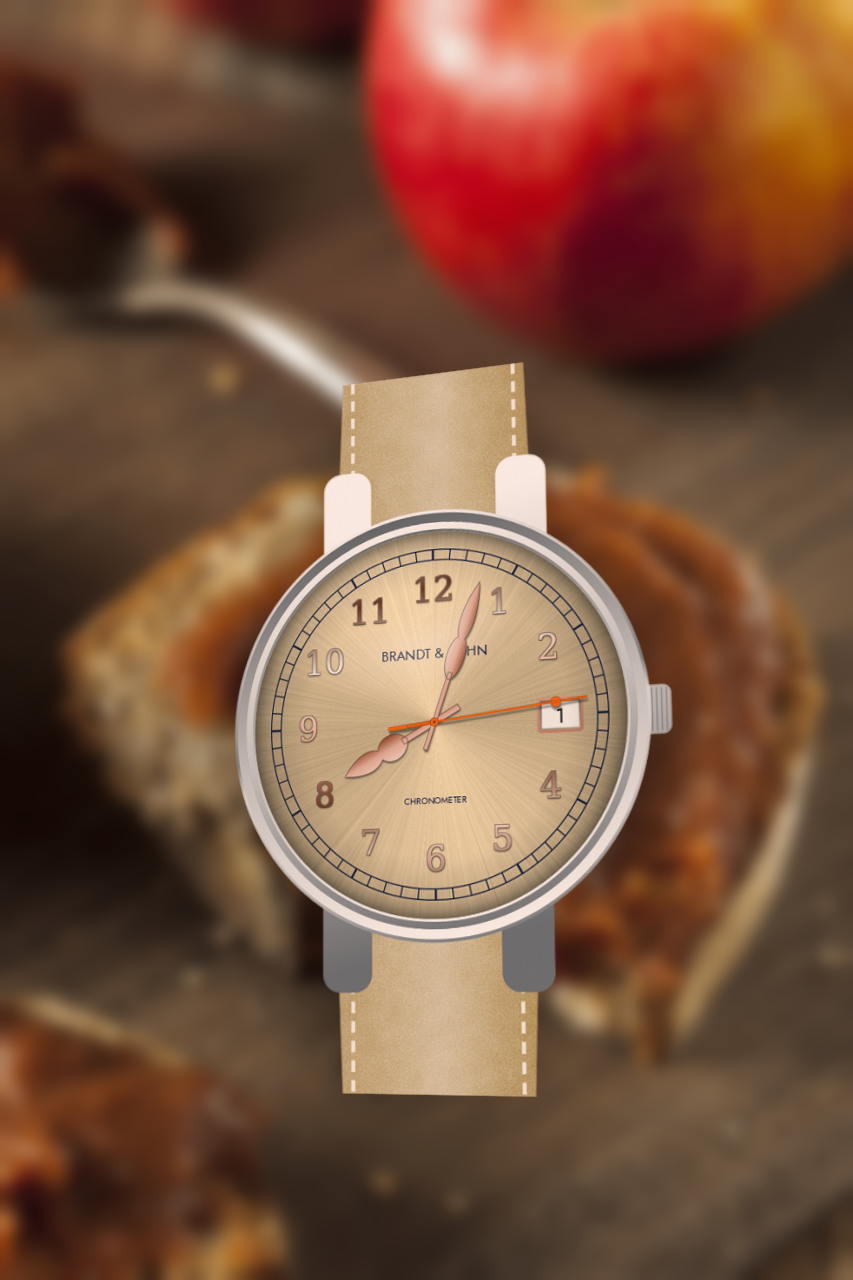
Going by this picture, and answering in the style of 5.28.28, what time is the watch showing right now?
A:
8.03.14
